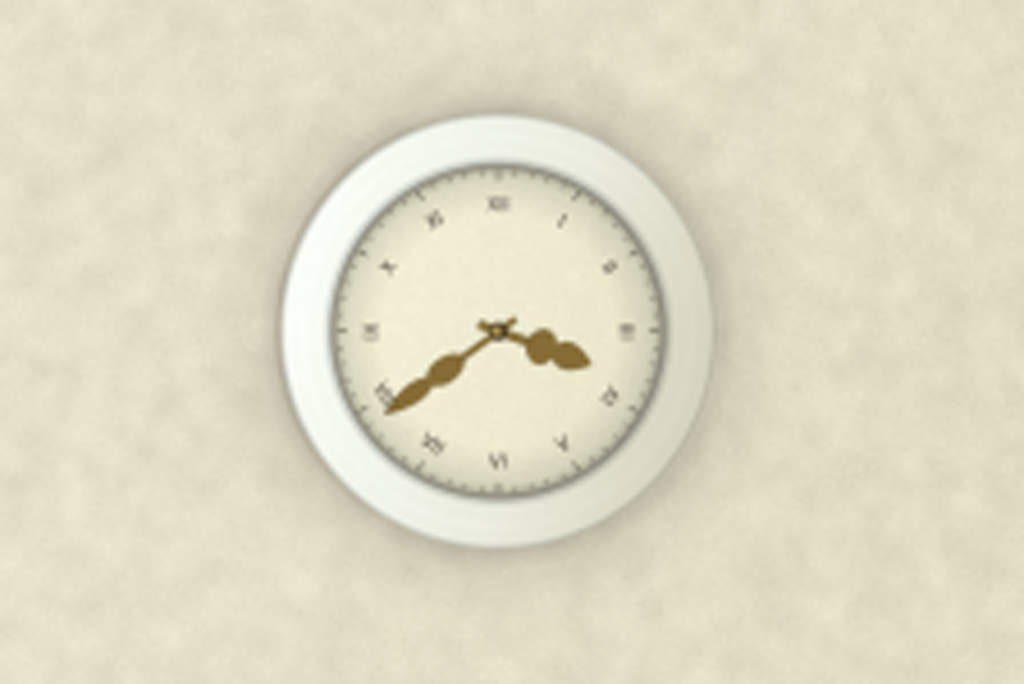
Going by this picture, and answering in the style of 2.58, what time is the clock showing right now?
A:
3.39
